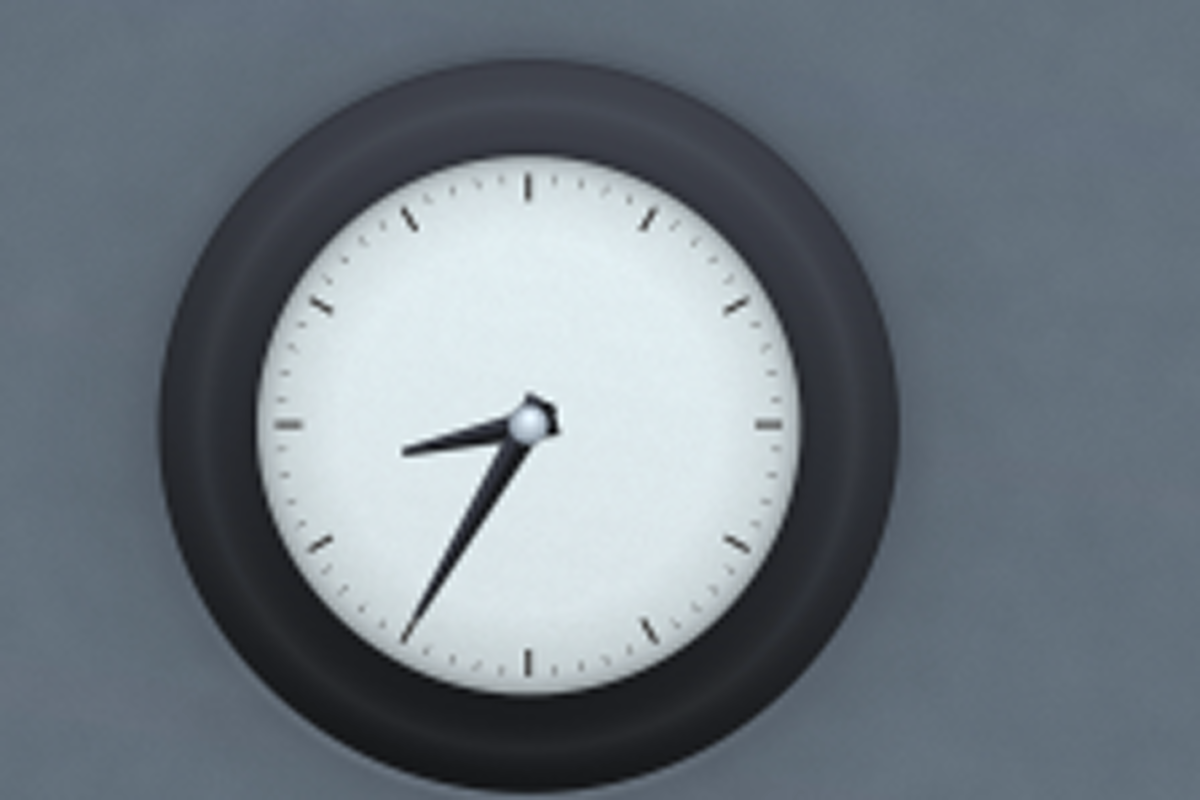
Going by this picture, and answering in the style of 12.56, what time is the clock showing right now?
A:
8.35
